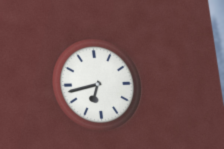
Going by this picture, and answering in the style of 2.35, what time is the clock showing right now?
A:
6.43
